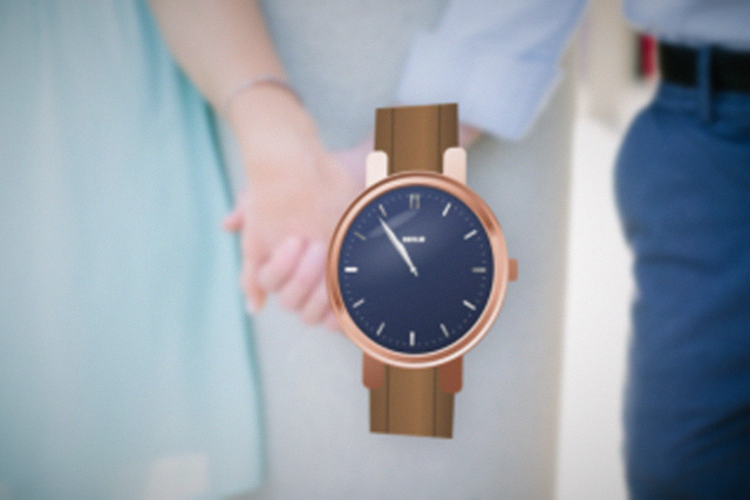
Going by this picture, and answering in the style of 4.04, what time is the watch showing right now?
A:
10.54
